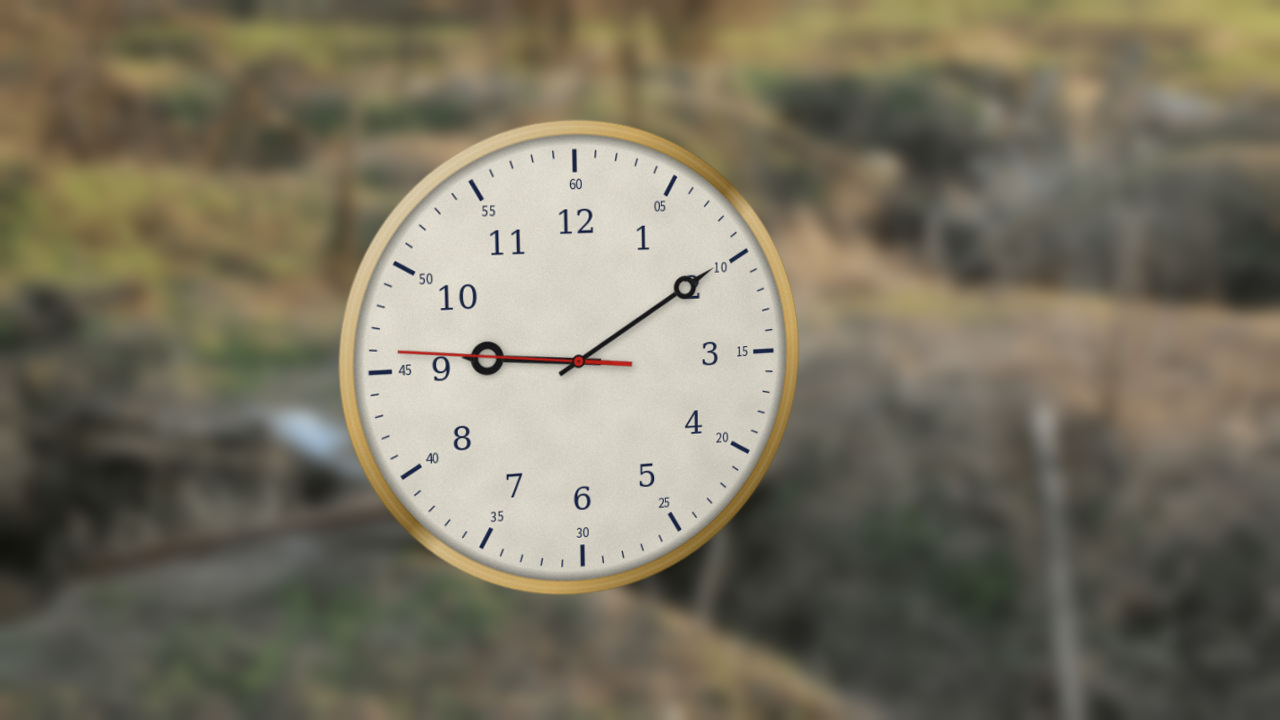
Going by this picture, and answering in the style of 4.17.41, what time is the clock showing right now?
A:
9.09.46
